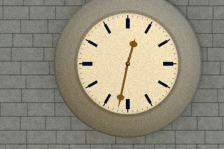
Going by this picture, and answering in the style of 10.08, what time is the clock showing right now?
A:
12.32
